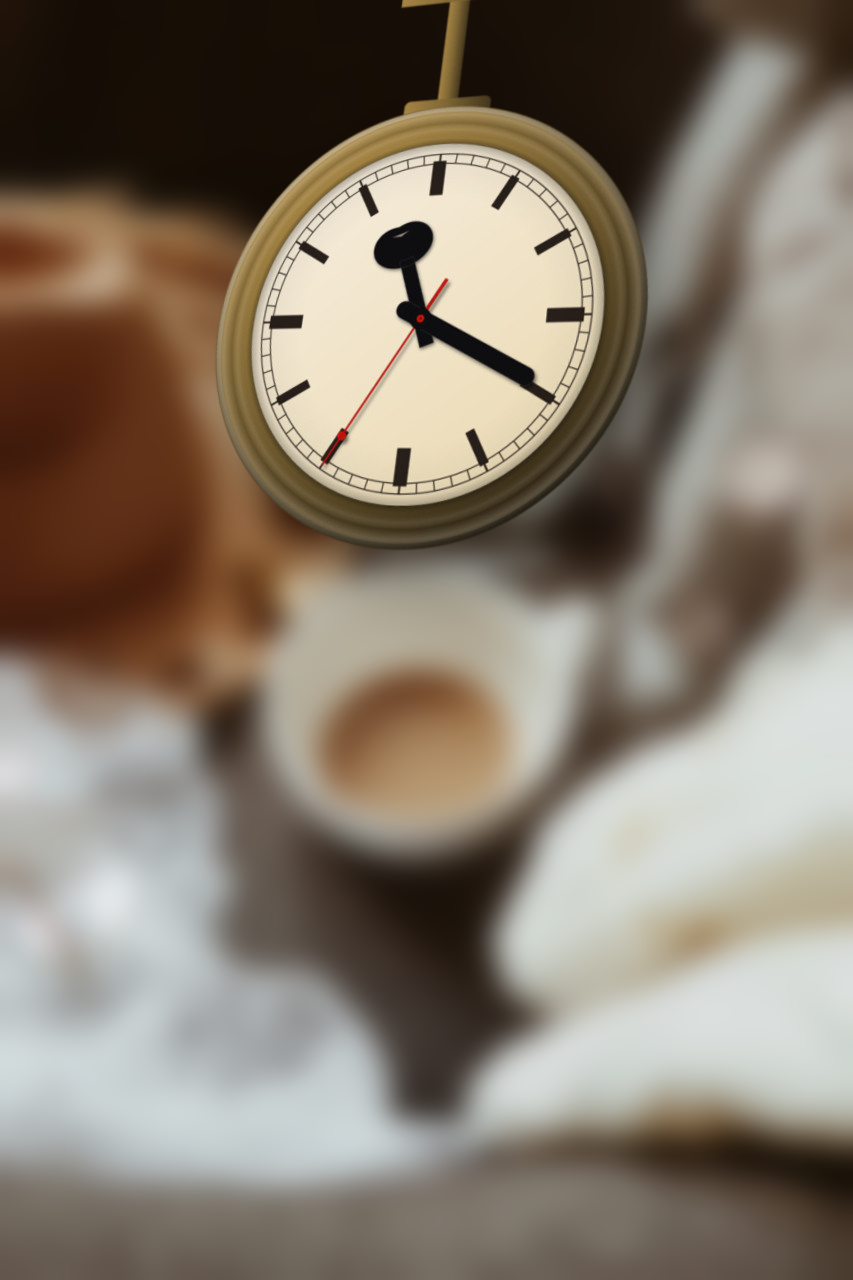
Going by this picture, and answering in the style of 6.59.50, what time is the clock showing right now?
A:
11.19.35
